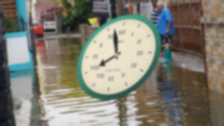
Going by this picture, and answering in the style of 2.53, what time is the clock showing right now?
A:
7.57
